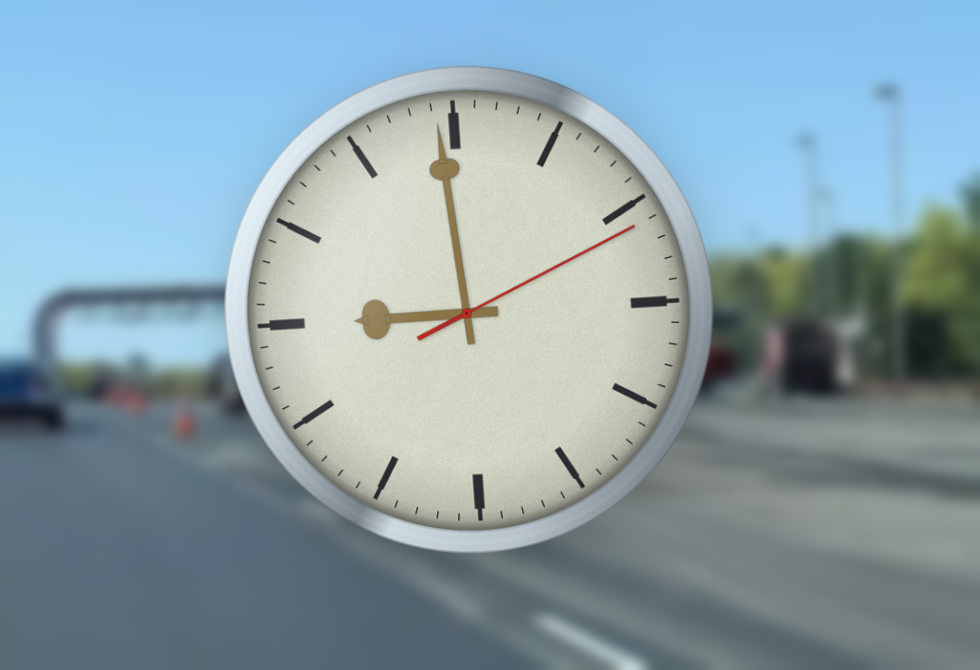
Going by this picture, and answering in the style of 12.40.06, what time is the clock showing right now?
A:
8.59.11
